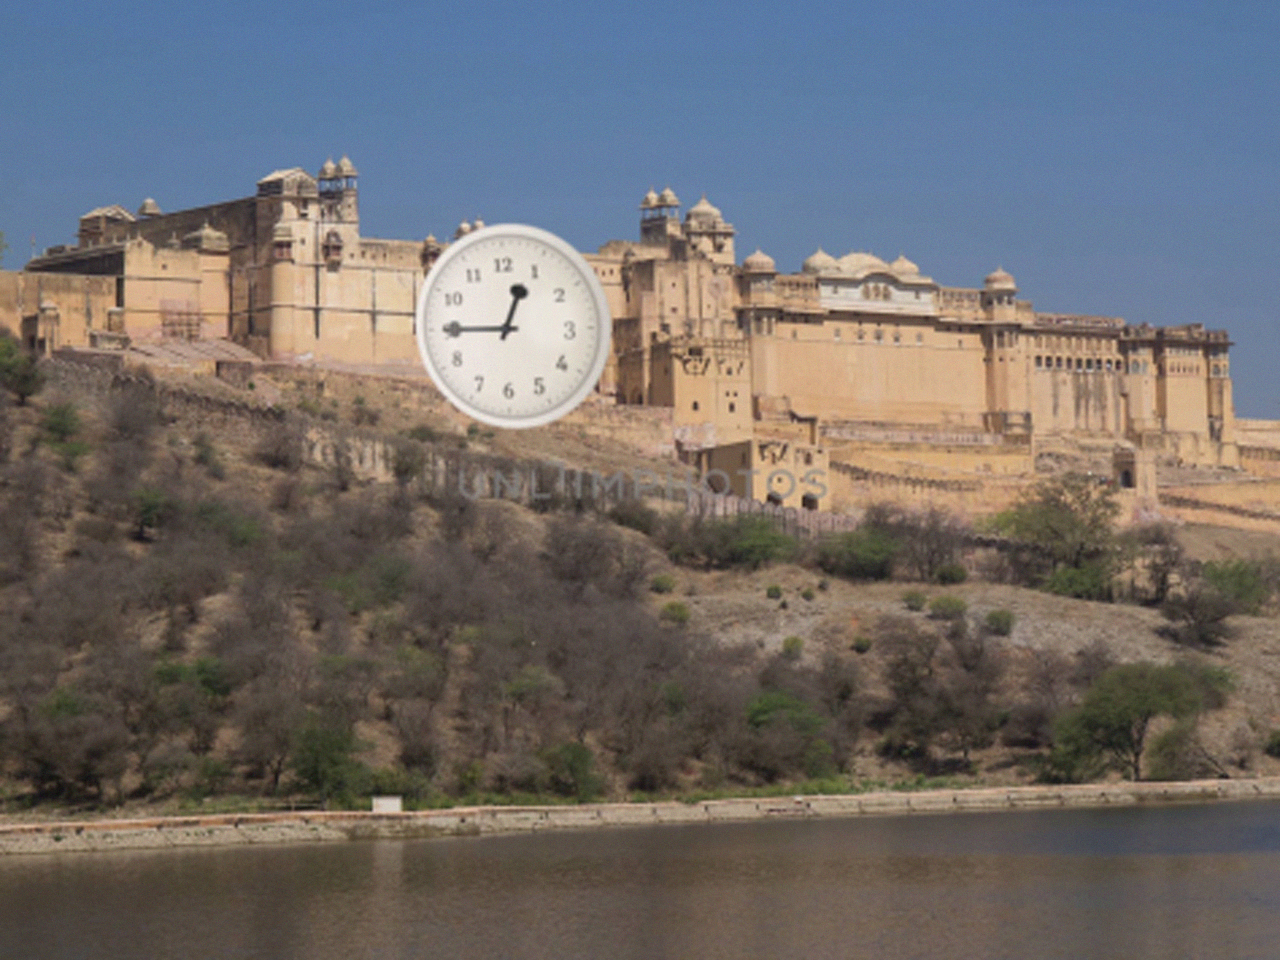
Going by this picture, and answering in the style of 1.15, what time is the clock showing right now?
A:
12.45
